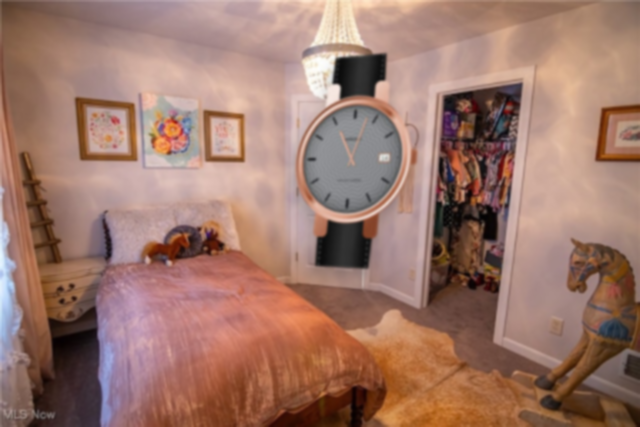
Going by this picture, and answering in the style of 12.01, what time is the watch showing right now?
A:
11.03
